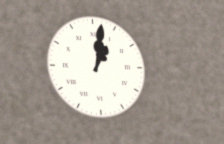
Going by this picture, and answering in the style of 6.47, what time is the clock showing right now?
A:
1.02
